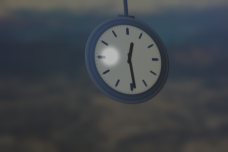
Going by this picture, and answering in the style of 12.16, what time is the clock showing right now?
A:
12.29
